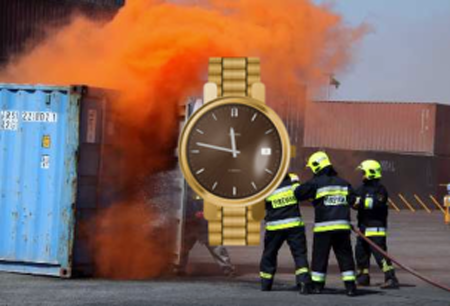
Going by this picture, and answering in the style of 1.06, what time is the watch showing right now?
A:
11.47
